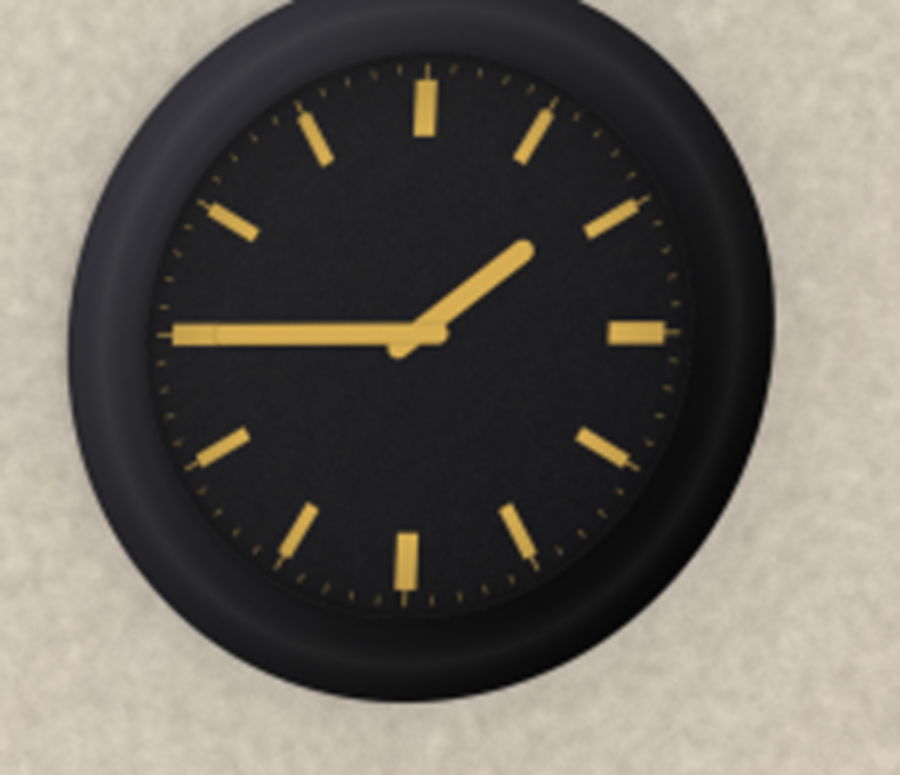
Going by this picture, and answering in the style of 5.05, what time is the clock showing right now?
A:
1.45
